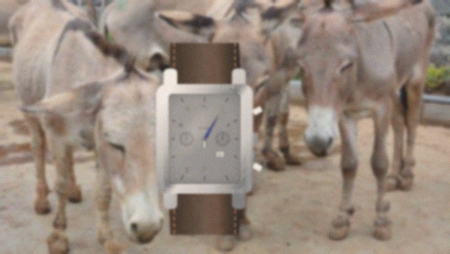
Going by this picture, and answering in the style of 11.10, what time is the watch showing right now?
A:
1.05
